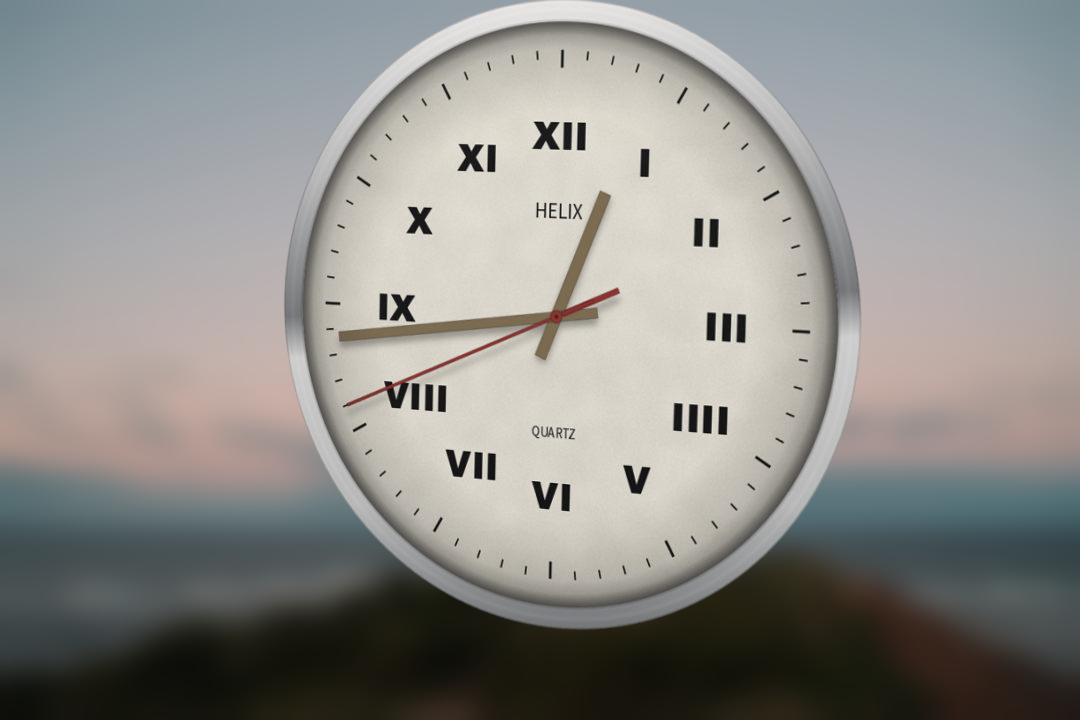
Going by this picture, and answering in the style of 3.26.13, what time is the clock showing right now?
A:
12.43.41
